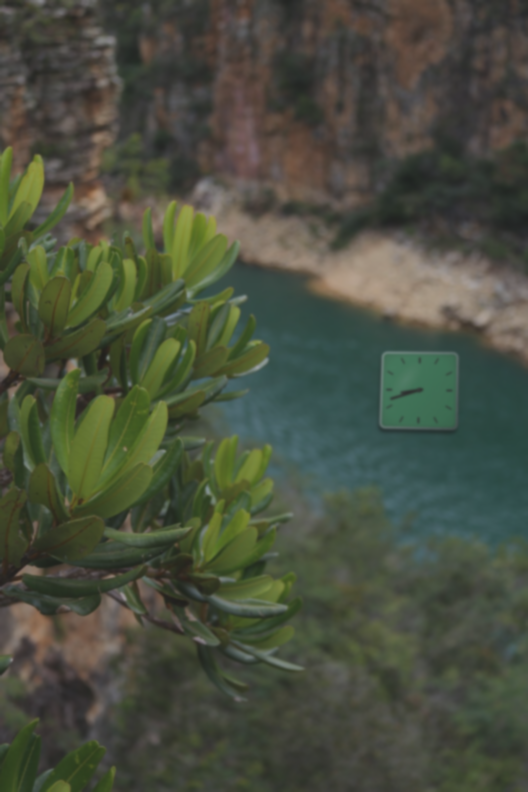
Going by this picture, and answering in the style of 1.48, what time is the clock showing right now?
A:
8.42
